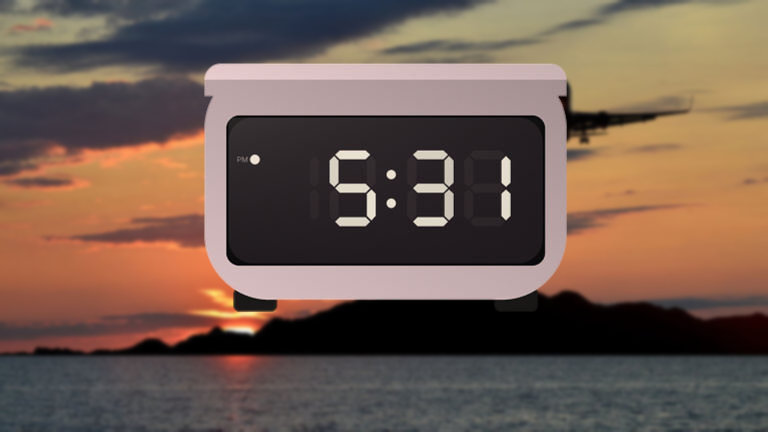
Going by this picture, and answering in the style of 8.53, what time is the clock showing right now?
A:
5.31
